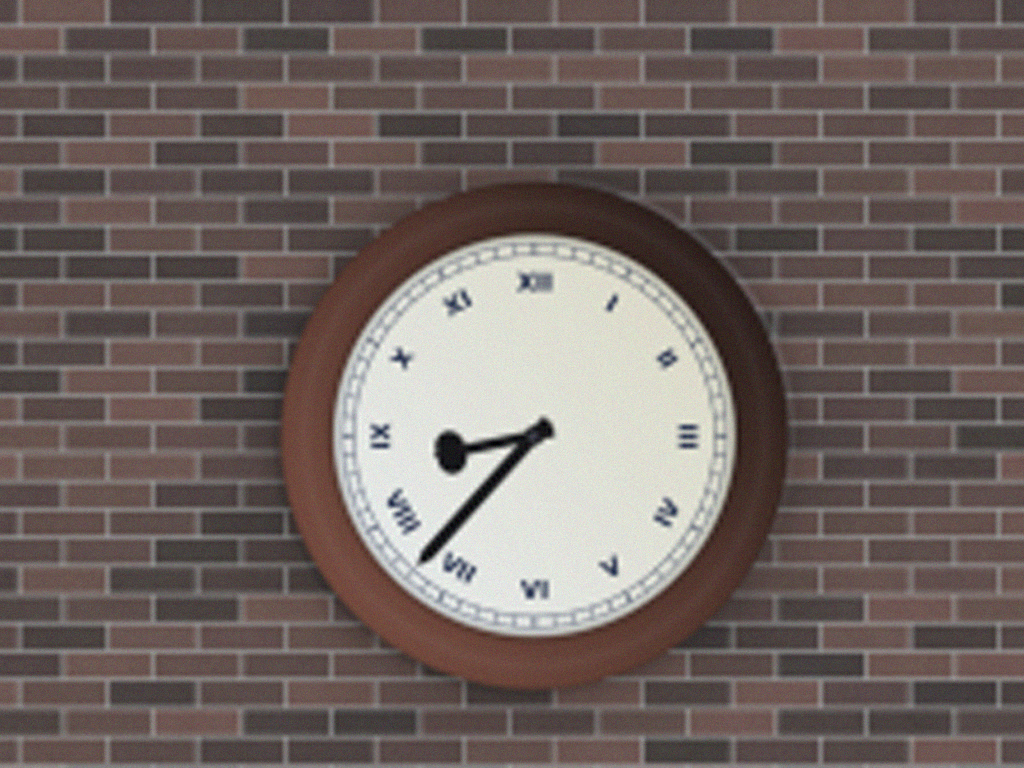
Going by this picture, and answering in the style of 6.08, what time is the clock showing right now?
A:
8.37
